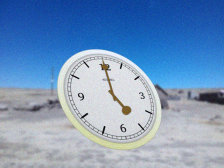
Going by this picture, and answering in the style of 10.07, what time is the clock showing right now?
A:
5.00
